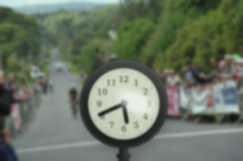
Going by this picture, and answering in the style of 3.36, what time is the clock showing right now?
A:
5.41
